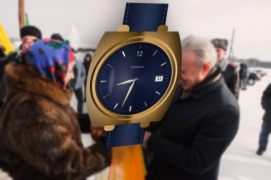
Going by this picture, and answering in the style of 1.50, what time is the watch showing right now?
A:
8.33
